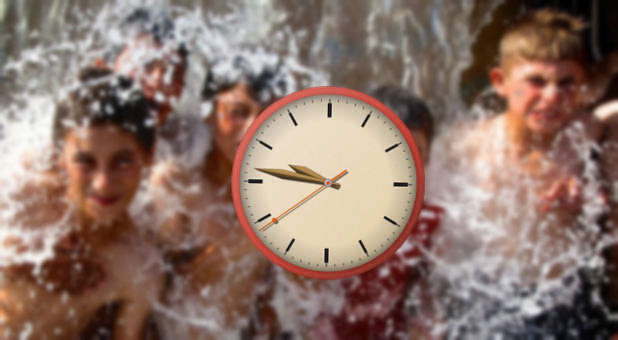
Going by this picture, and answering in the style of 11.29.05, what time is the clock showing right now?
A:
9.46.39
